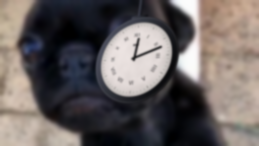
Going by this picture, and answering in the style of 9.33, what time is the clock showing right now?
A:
12.12
